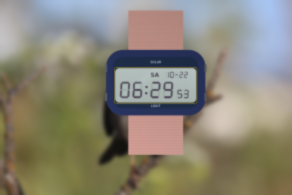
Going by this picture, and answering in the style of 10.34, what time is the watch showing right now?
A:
6.29
